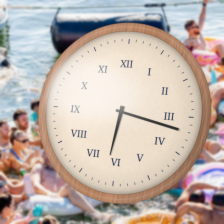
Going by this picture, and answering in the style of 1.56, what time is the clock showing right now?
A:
6.17
